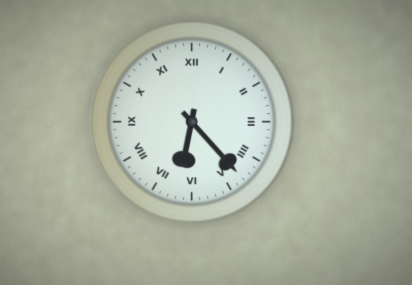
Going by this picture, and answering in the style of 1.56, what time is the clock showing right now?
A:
6.23
